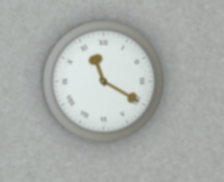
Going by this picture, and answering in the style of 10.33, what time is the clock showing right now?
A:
11.20
